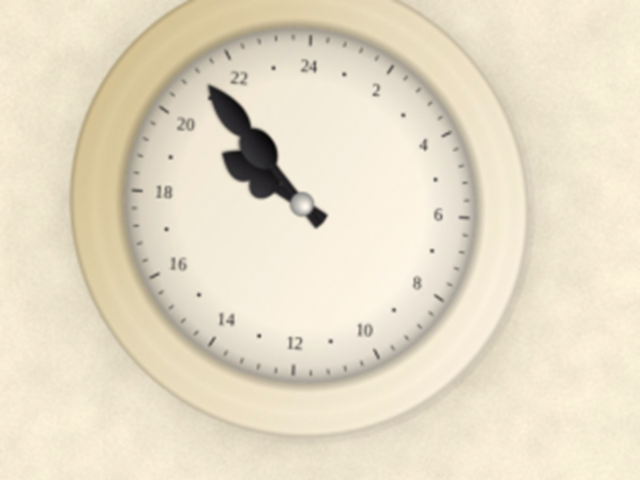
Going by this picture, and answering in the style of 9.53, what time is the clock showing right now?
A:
19.53
